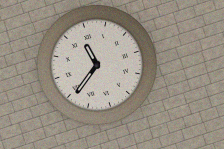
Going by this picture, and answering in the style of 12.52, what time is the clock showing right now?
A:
11.39
